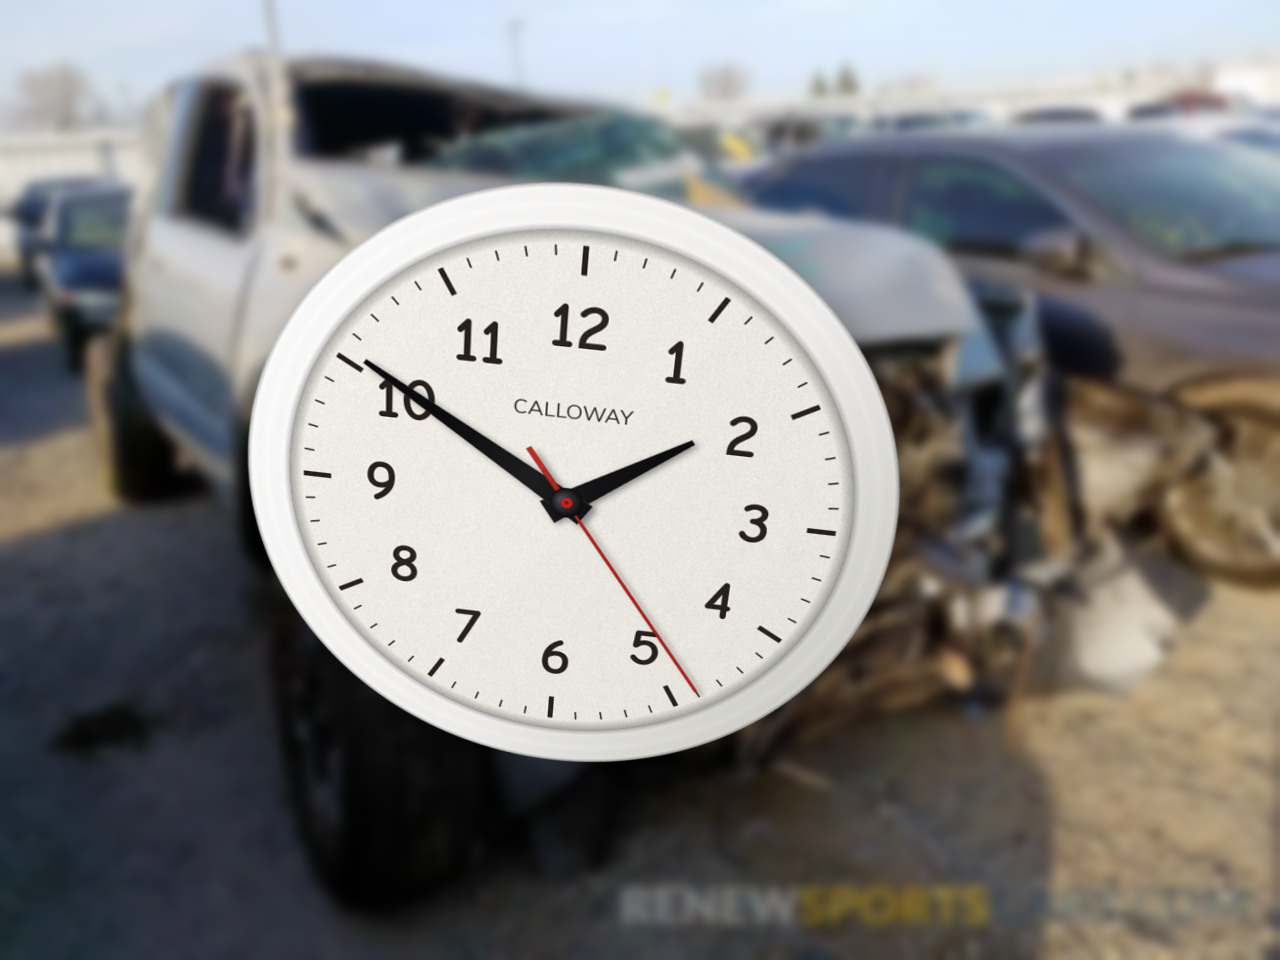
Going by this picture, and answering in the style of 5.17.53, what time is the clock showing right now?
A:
1.50.24
